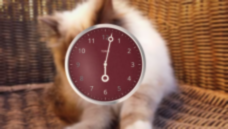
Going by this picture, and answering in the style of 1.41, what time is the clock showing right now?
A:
6.02
